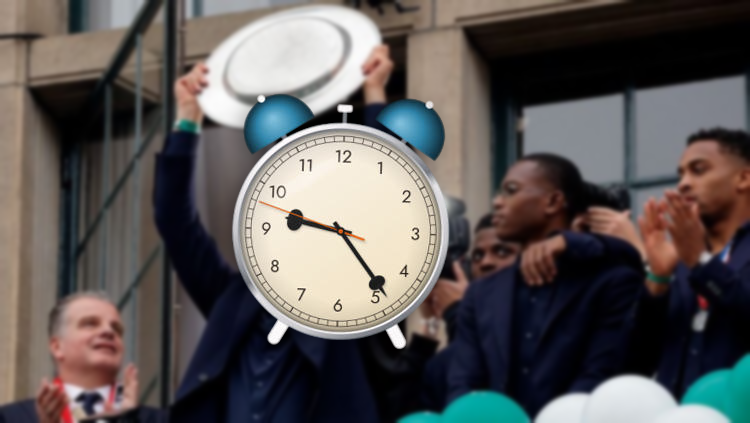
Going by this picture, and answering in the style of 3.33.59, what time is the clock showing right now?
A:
9.23.48
